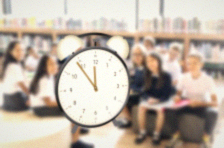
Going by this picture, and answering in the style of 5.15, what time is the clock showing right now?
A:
11.54
